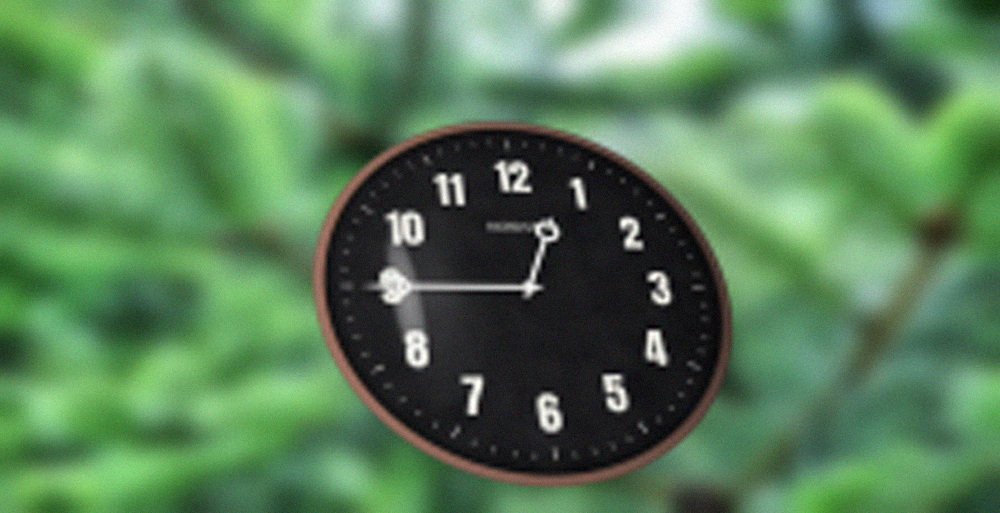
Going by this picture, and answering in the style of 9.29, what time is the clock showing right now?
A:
12.45
